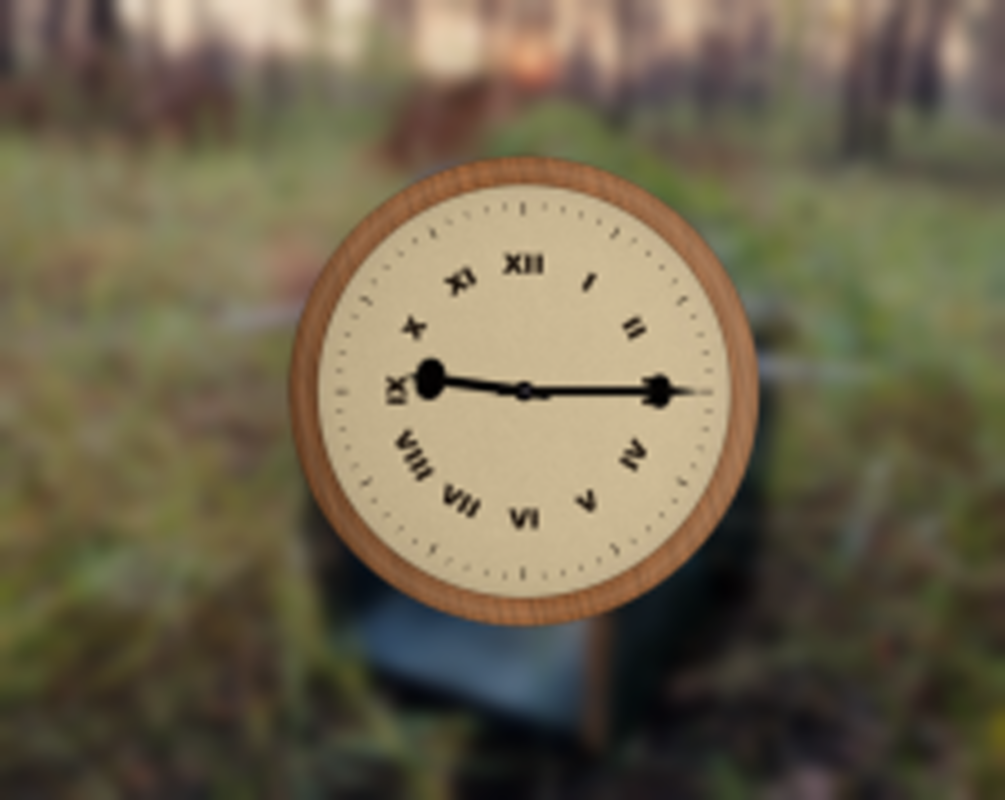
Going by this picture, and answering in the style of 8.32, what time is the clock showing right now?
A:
9.15
